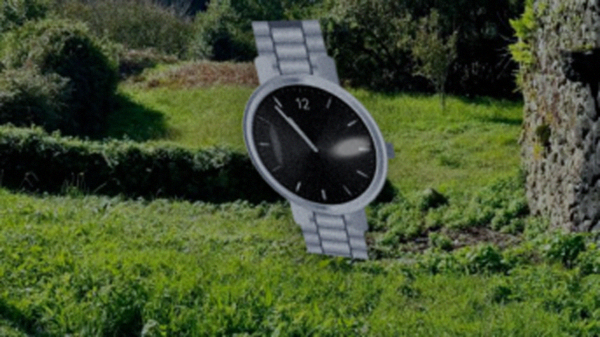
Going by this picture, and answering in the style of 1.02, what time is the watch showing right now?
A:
10.54
